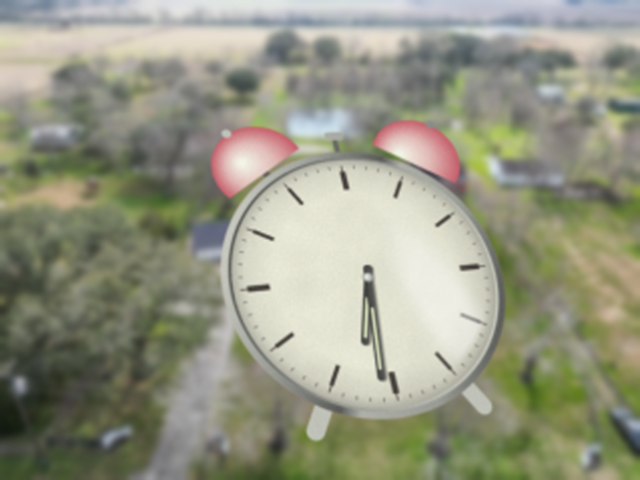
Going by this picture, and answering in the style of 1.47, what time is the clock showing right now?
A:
6.31
